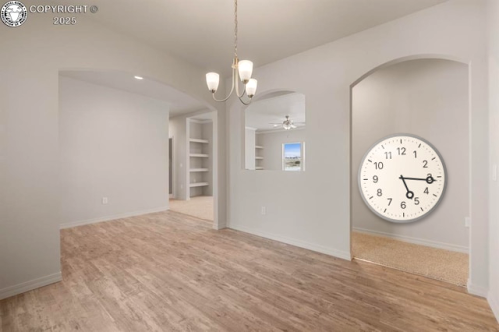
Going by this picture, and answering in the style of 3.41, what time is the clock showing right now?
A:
5.16
